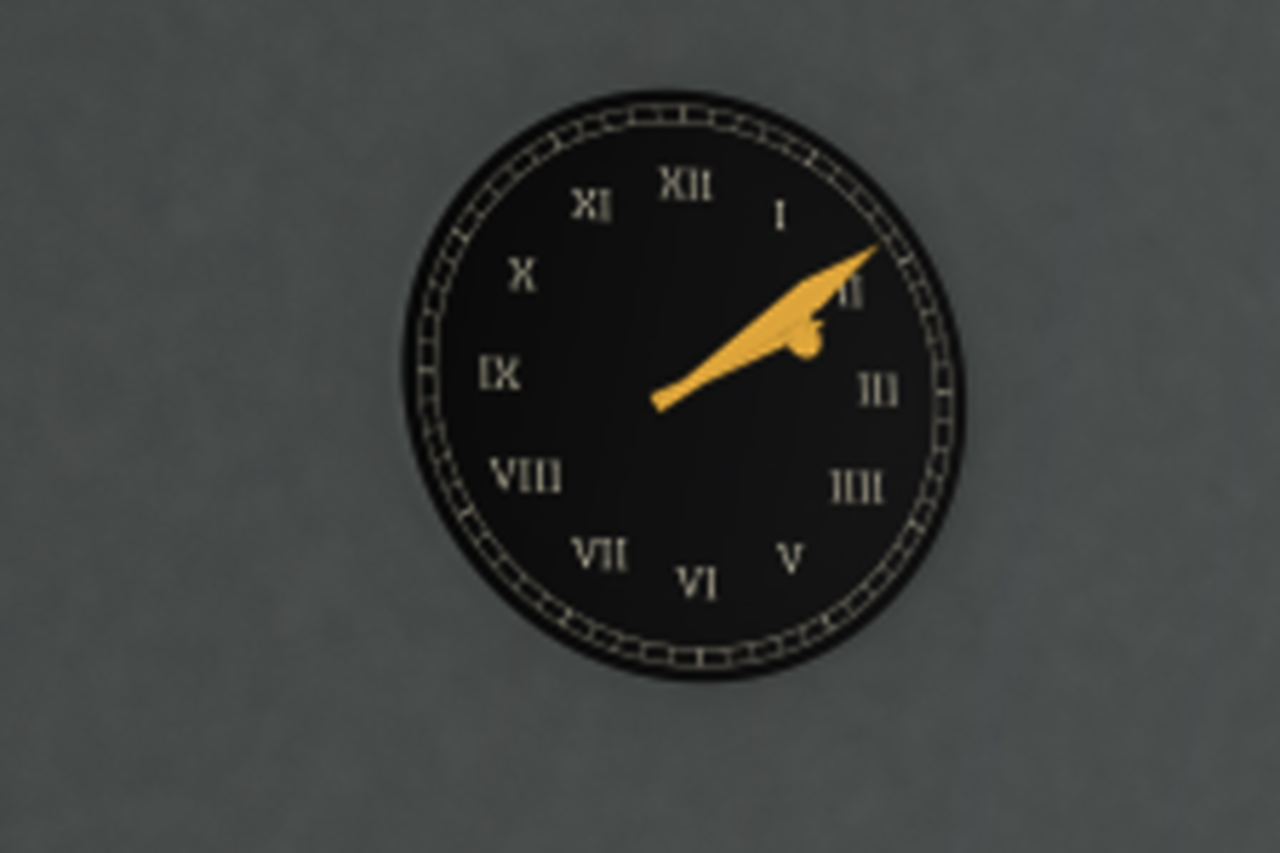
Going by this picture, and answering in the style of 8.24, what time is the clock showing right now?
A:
2.09
